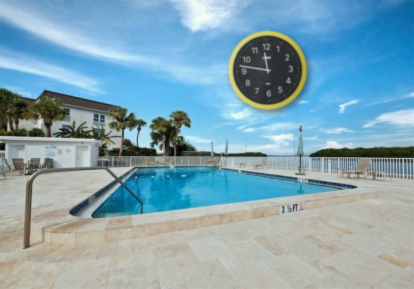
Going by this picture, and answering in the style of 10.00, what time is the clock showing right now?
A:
11.47
